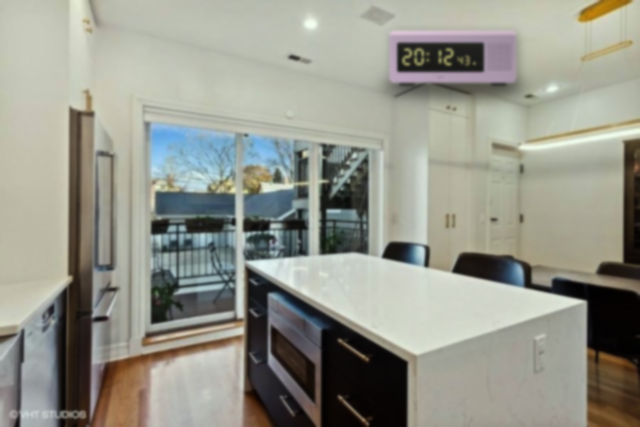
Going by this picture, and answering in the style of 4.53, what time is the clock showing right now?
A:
20.12
